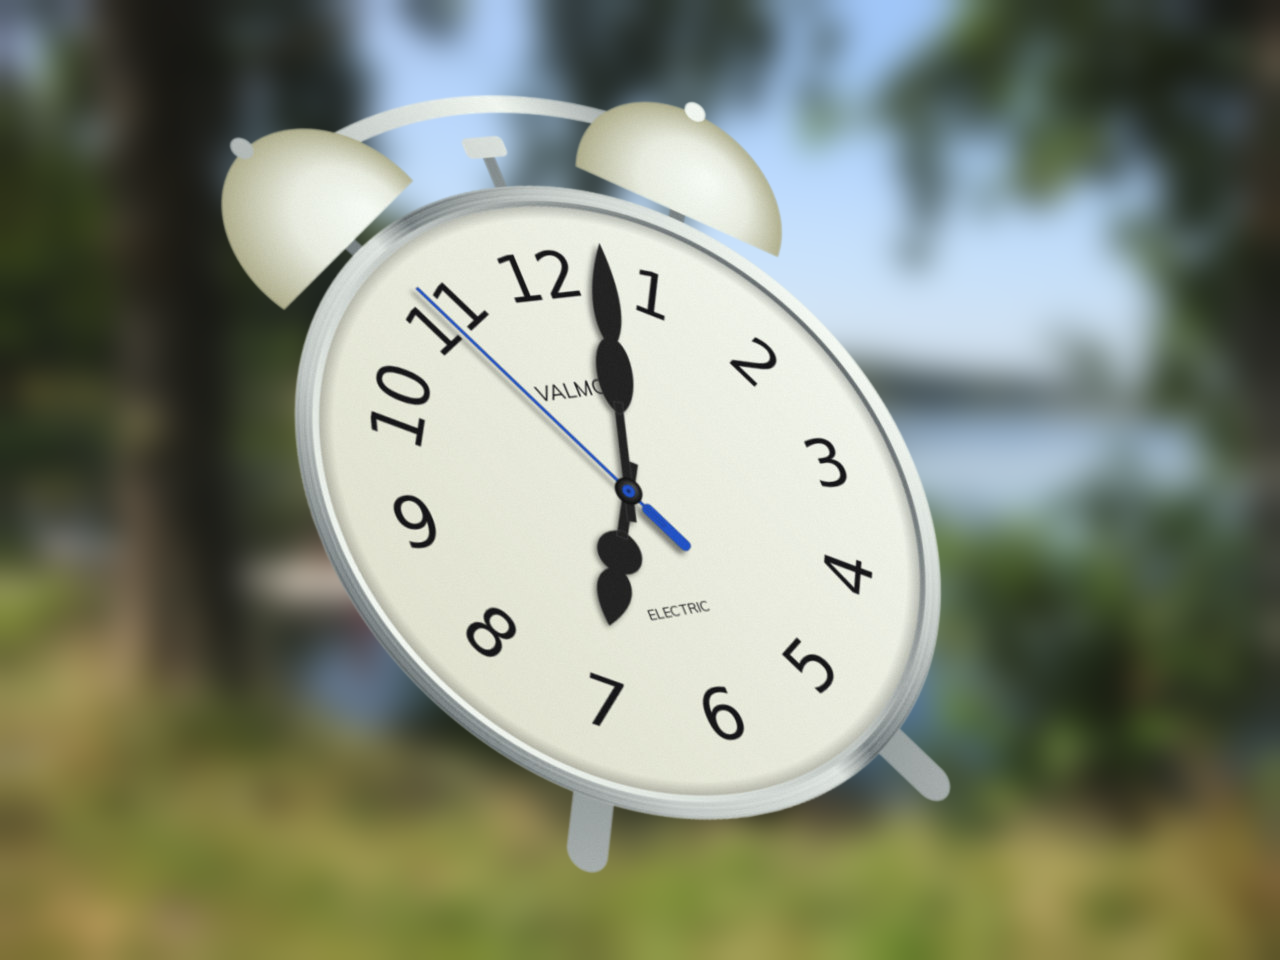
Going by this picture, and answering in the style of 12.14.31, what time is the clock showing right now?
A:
7.02.55
